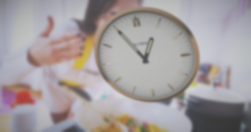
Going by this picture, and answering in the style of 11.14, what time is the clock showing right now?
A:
12.55
